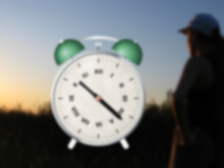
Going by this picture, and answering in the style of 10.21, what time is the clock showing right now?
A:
10.22
